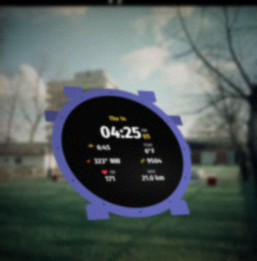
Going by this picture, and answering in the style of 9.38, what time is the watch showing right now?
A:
4.25
